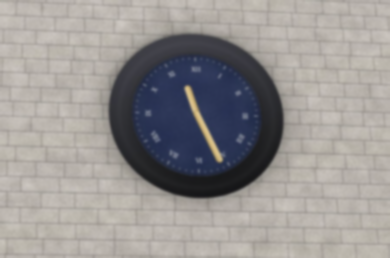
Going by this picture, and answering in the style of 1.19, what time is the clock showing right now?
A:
11.26
